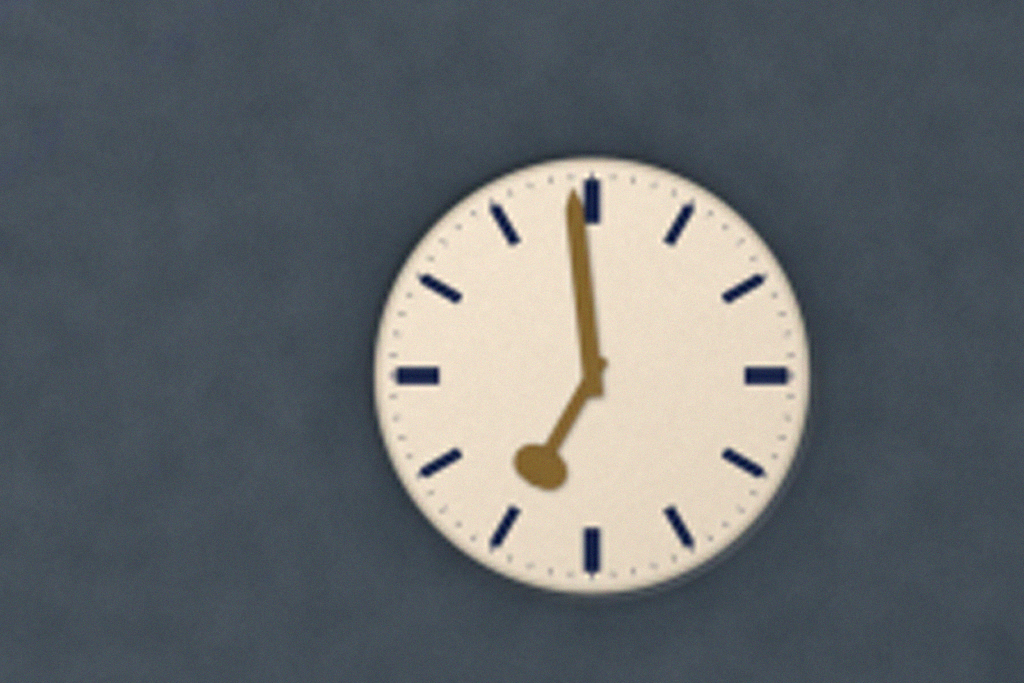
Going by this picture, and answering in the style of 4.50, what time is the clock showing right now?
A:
6.59
